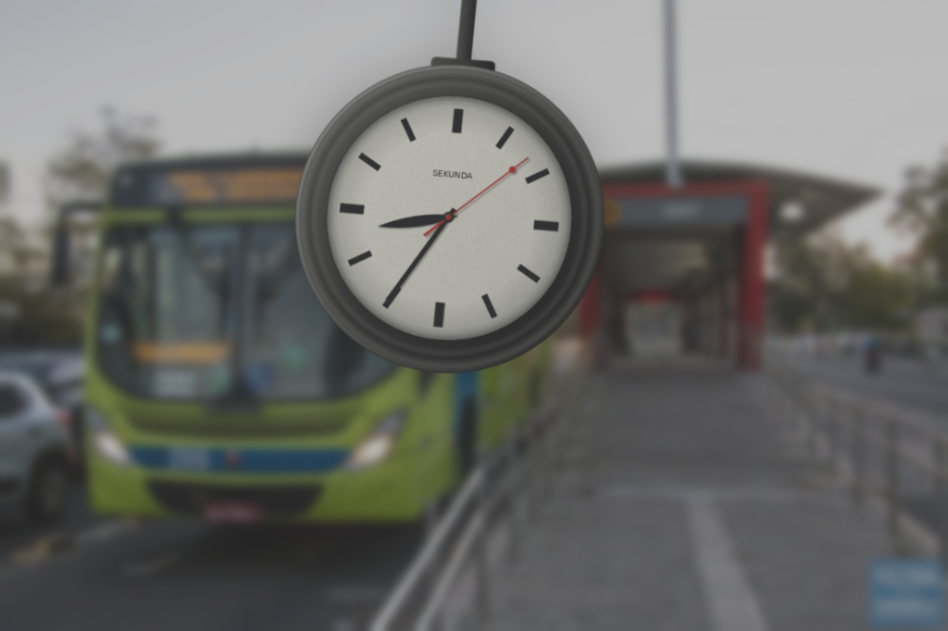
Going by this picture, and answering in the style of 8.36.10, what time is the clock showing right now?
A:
8.35.08
